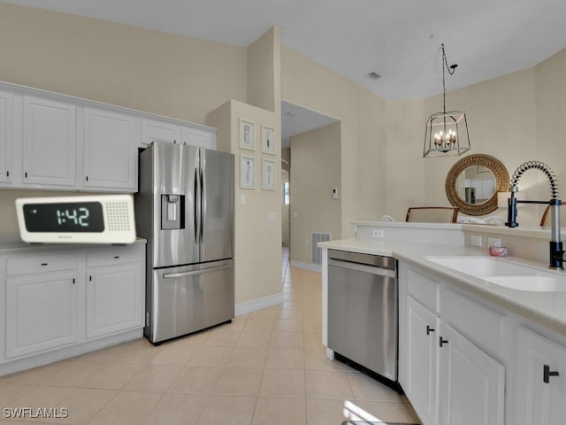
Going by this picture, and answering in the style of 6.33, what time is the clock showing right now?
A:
1.42
